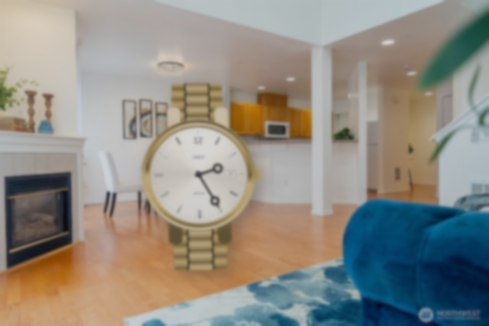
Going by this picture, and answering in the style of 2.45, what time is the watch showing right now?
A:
2.25
